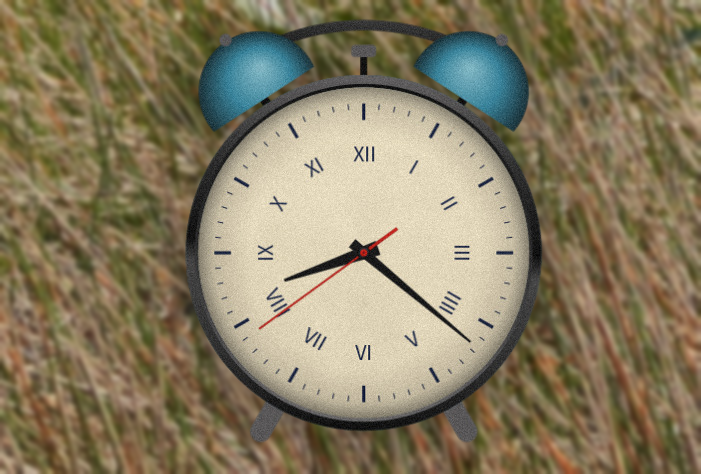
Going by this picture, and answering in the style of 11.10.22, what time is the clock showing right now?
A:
8.21.39
